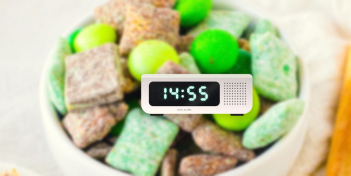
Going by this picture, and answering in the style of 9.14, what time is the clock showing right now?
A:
14.55
